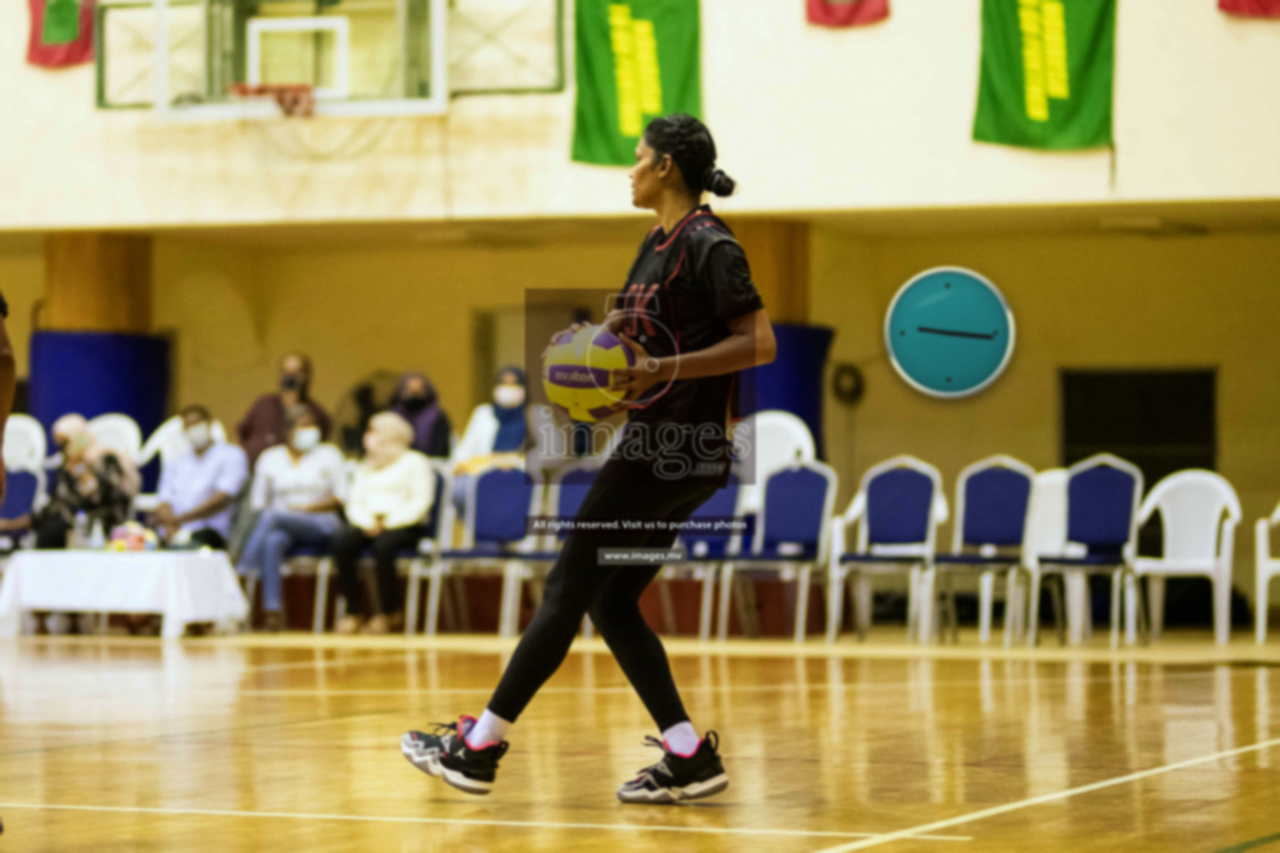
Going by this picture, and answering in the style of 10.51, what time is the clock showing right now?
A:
9.16
